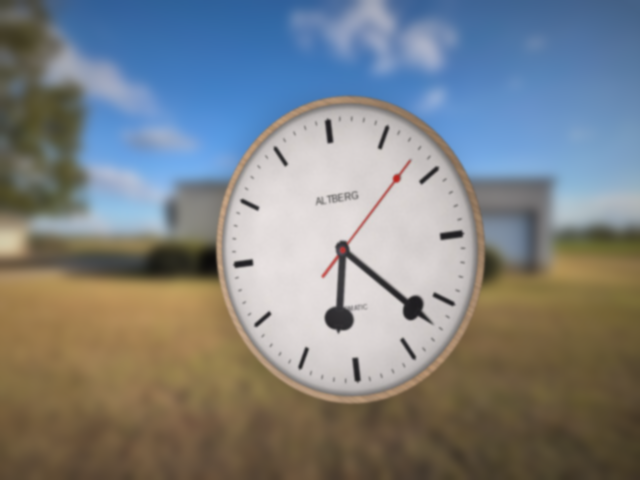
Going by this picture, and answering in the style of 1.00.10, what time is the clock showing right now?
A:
6.22.08
